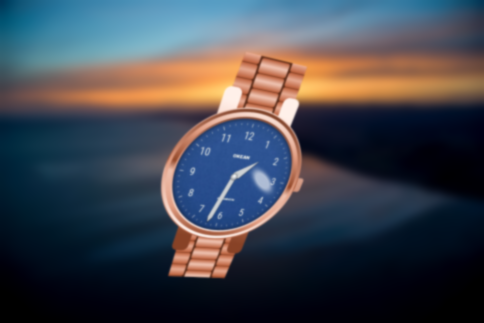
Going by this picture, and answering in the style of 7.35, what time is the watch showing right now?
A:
1.32
